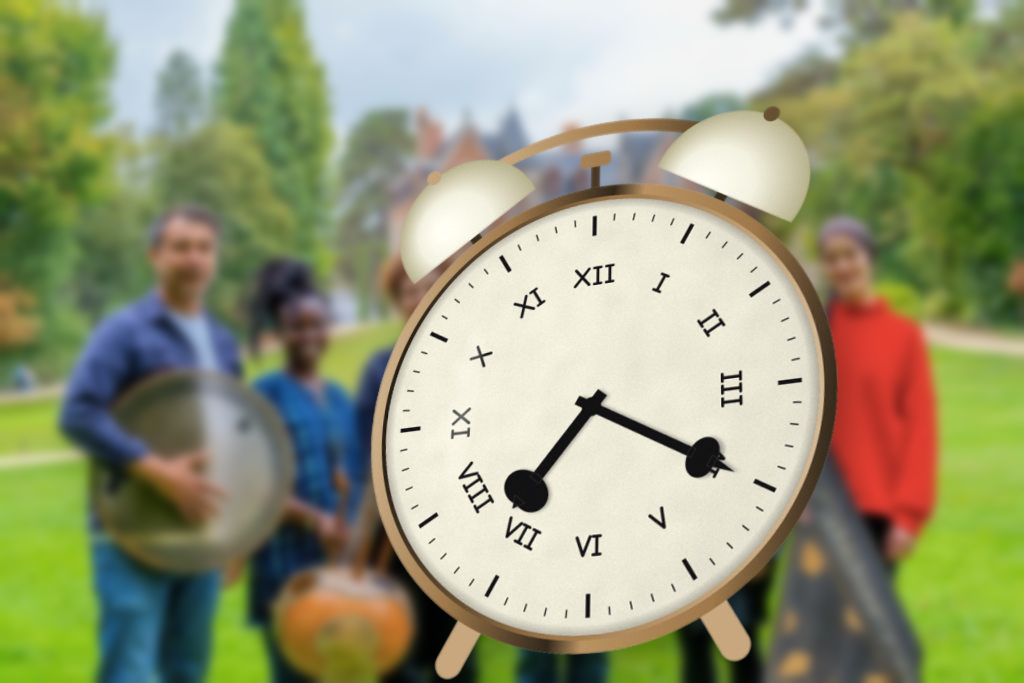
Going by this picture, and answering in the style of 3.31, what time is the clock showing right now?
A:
7.20
